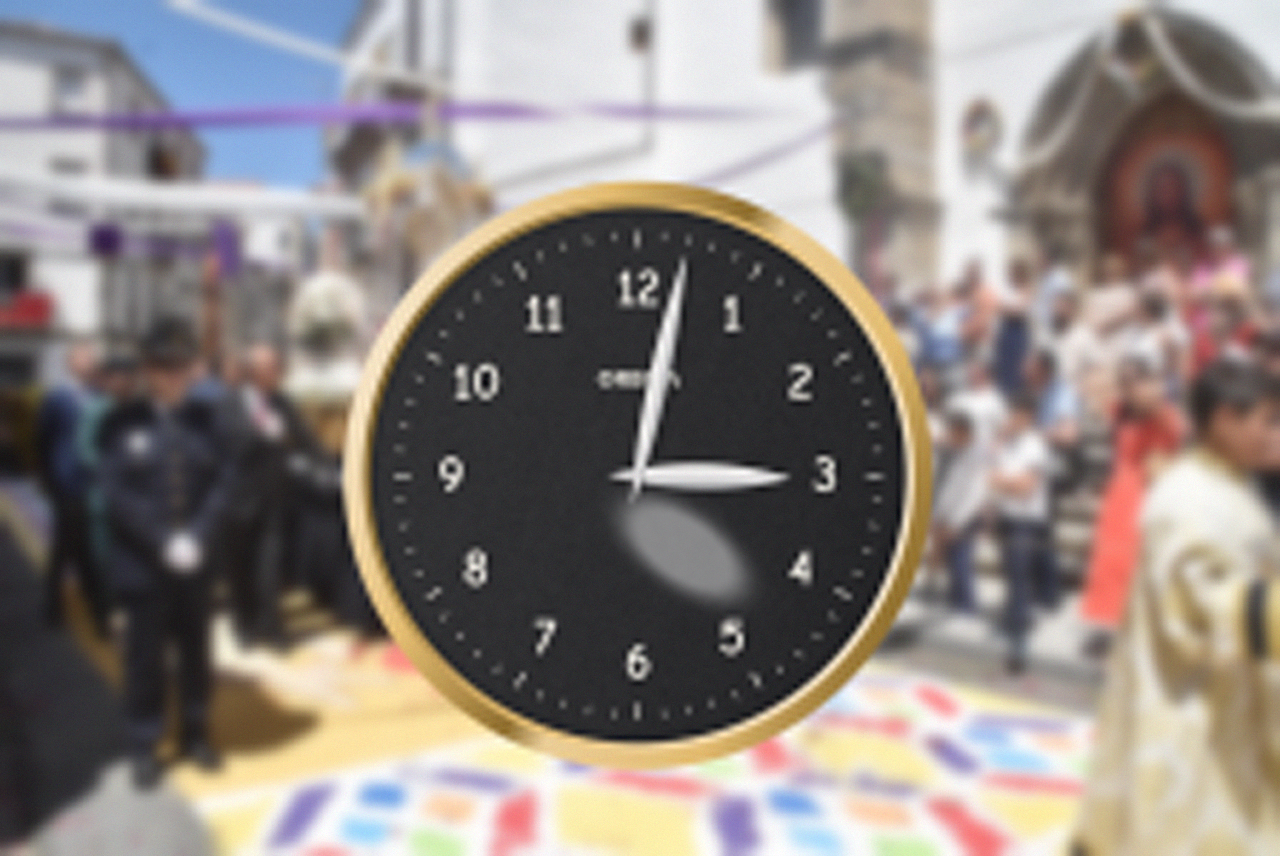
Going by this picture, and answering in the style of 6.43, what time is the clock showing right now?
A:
3.02
